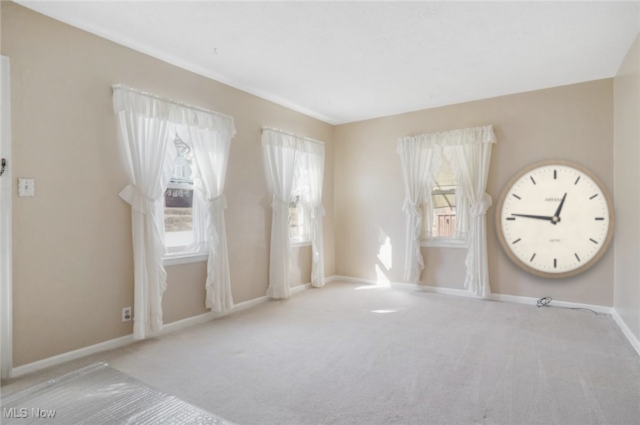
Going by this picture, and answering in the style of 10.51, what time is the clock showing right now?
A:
12.46
